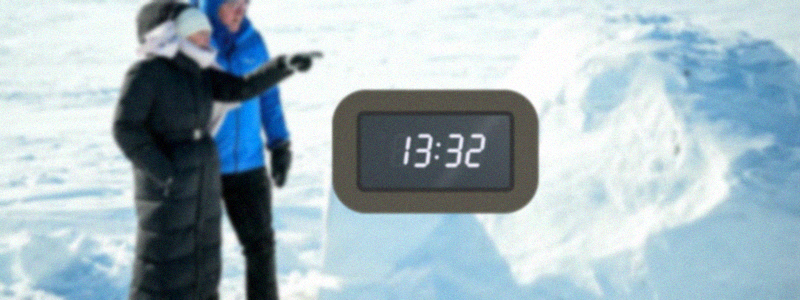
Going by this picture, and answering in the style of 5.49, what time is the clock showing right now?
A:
13.32
